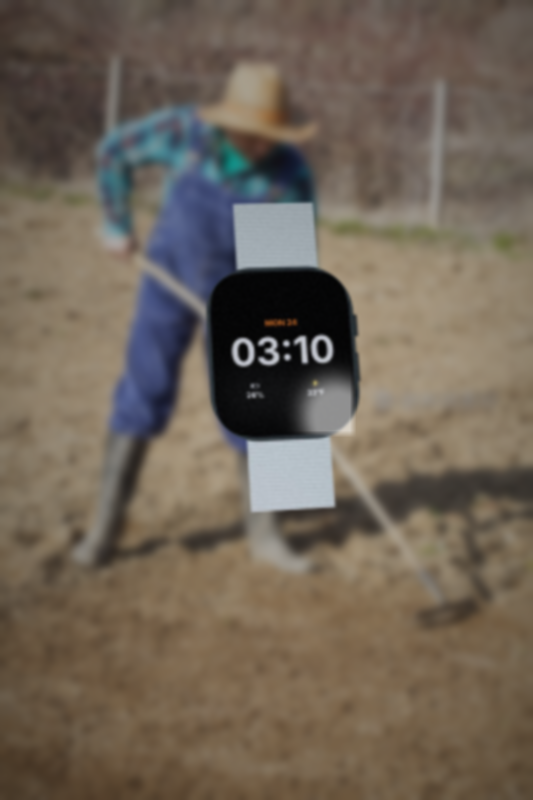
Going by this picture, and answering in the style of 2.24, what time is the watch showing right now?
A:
3.10
